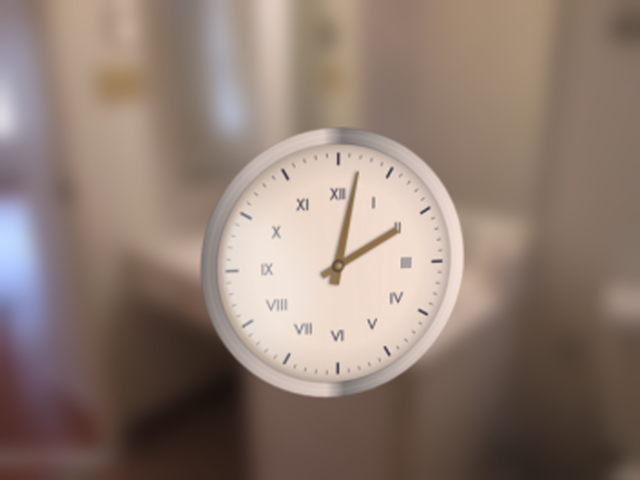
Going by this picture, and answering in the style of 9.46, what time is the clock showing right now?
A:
2.02
